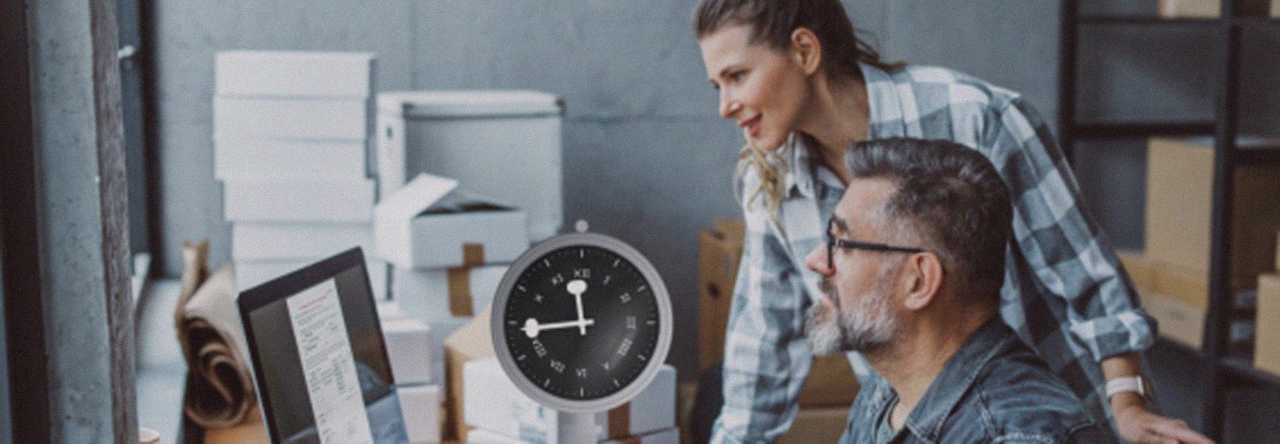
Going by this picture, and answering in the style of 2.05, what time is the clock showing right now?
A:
11.44
